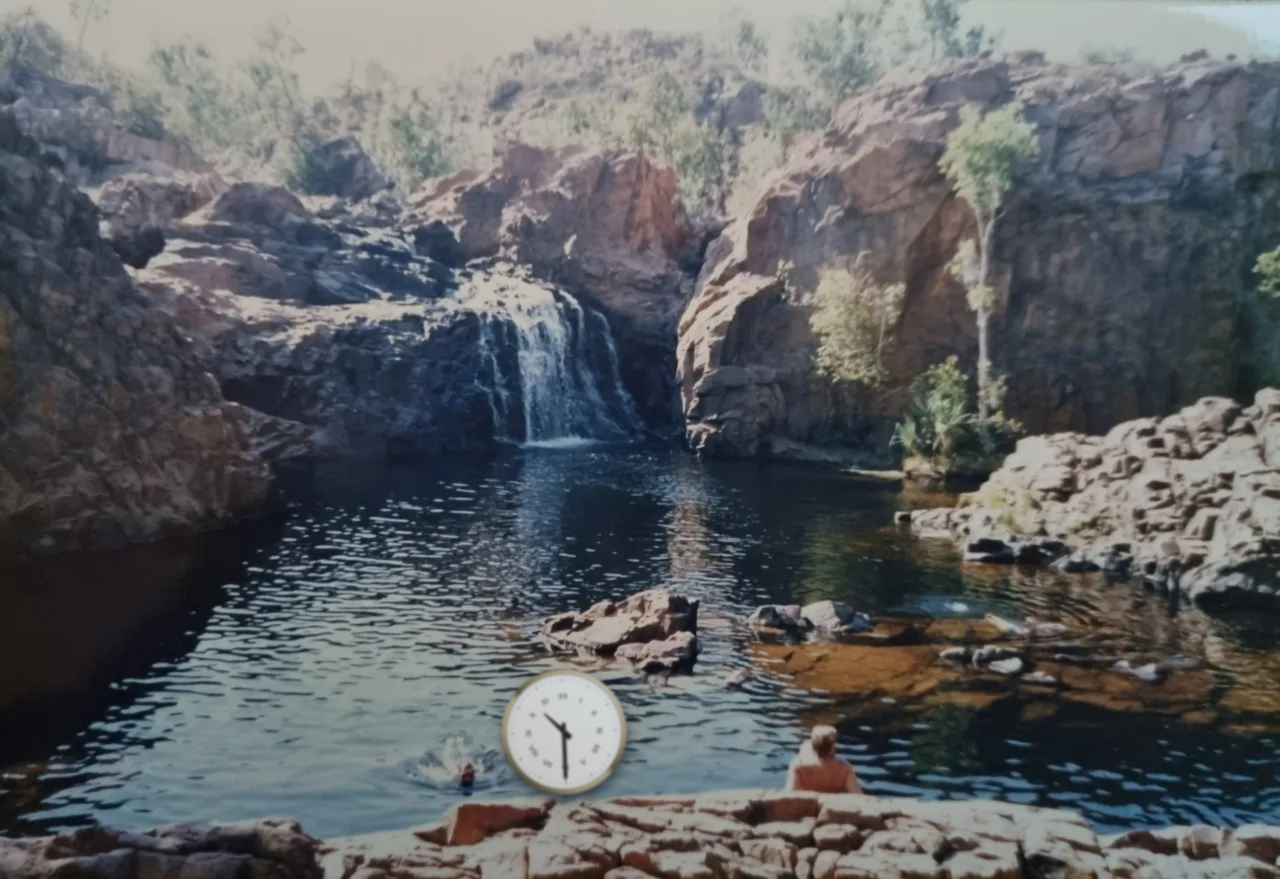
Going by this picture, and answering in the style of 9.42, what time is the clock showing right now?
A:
10.30
